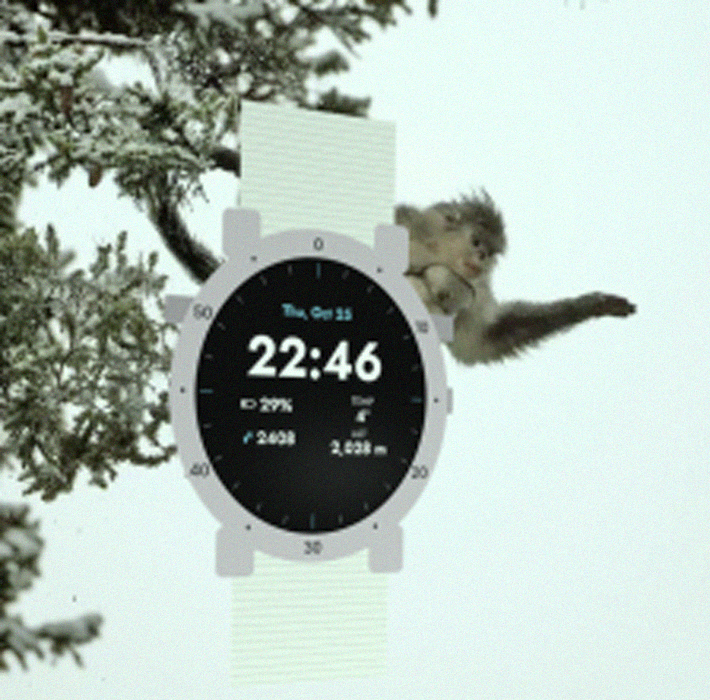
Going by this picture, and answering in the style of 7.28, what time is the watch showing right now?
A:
22.46
